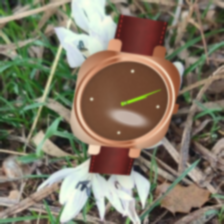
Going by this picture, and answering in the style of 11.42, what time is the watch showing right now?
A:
2.10
